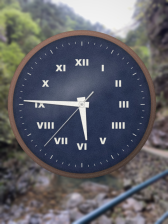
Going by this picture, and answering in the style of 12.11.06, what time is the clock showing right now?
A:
5.45.37
